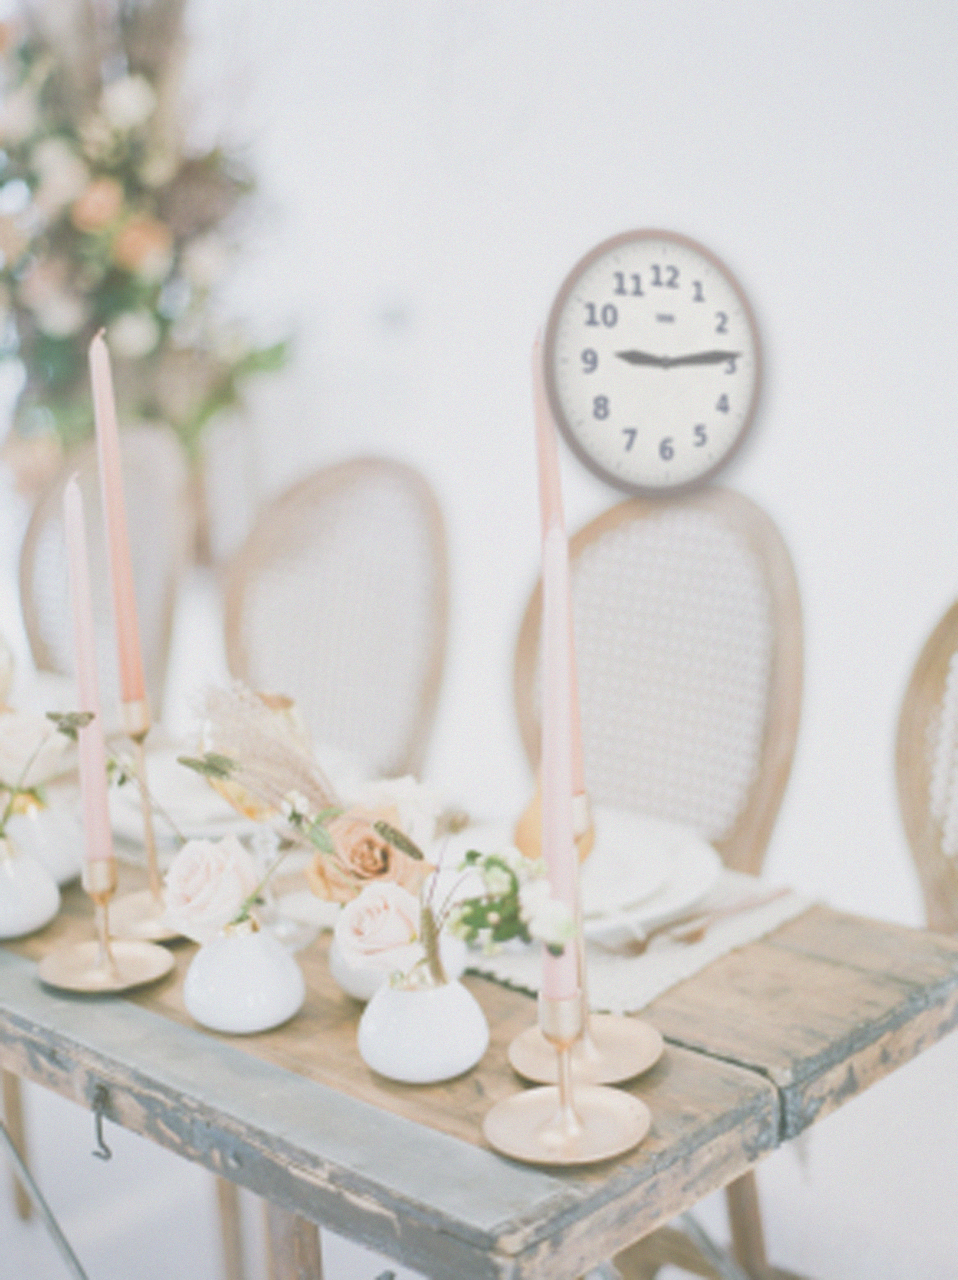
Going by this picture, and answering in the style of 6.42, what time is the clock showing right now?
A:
9.14
